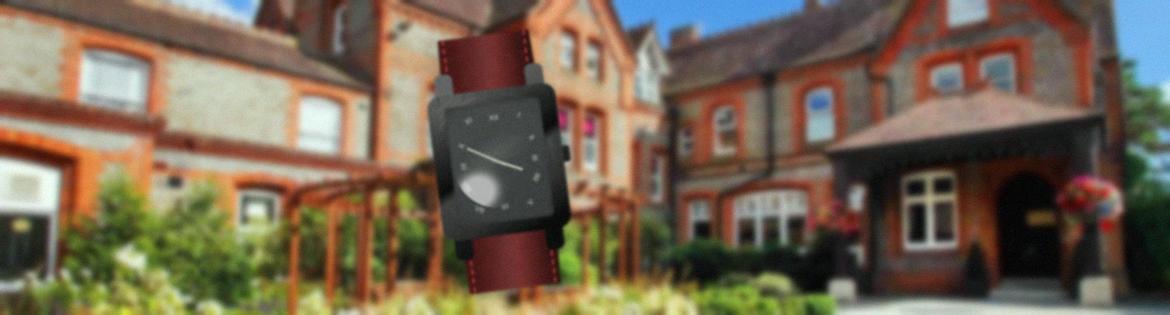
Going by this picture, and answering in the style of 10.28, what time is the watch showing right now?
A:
3.50
